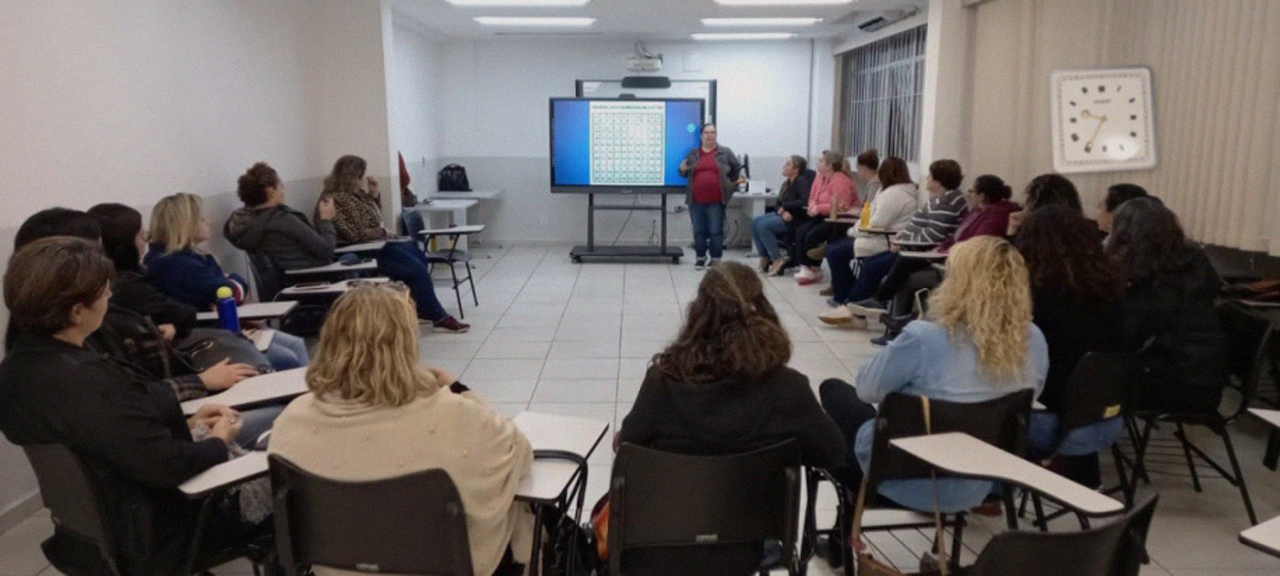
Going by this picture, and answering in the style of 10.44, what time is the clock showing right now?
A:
9.35
